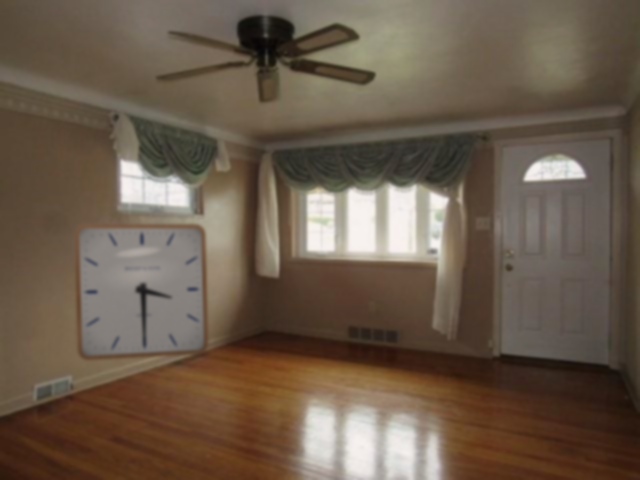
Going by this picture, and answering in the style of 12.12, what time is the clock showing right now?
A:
3.30
